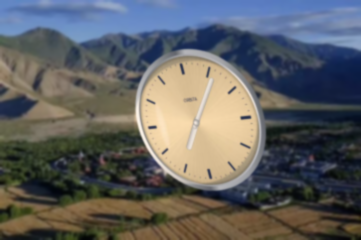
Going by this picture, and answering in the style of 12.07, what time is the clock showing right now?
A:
7.06
